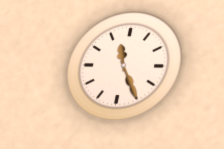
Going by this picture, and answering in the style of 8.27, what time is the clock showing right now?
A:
11.25
